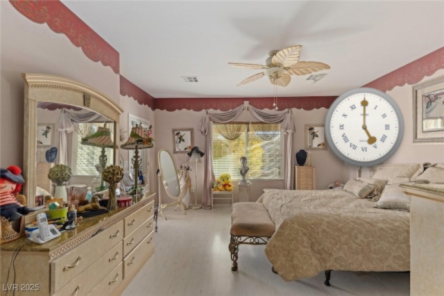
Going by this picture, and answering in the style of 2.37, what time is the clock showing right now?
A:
5.00
